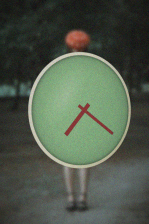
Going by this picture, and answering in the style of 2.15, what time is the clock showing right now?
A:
7.21
